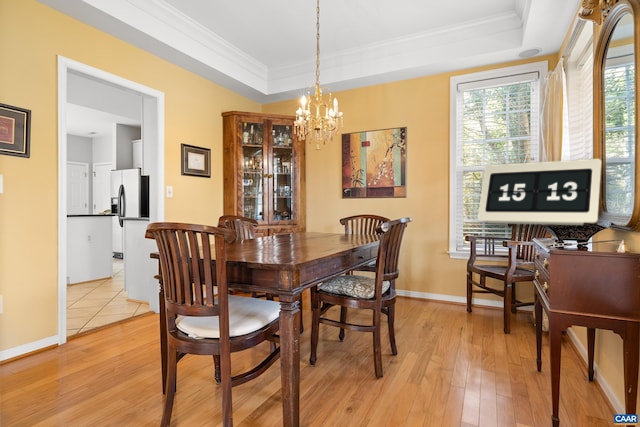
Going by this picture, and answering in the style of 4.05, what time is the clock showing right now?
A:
15.13
